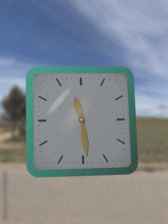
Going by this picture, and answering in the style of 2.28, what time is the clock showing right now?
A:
11.29
